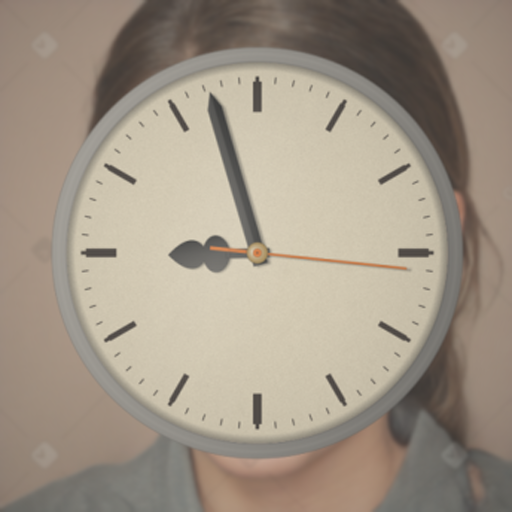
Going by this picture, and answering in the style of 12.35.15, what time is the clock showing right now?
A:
8.57.16
